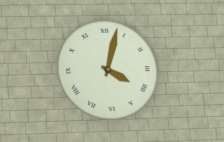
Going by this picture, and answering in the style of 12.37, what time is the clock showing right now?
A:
4.03
